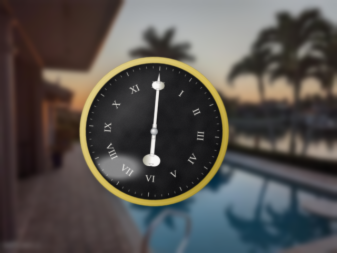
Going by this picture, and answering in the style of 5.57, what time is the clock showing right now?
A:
6.00
